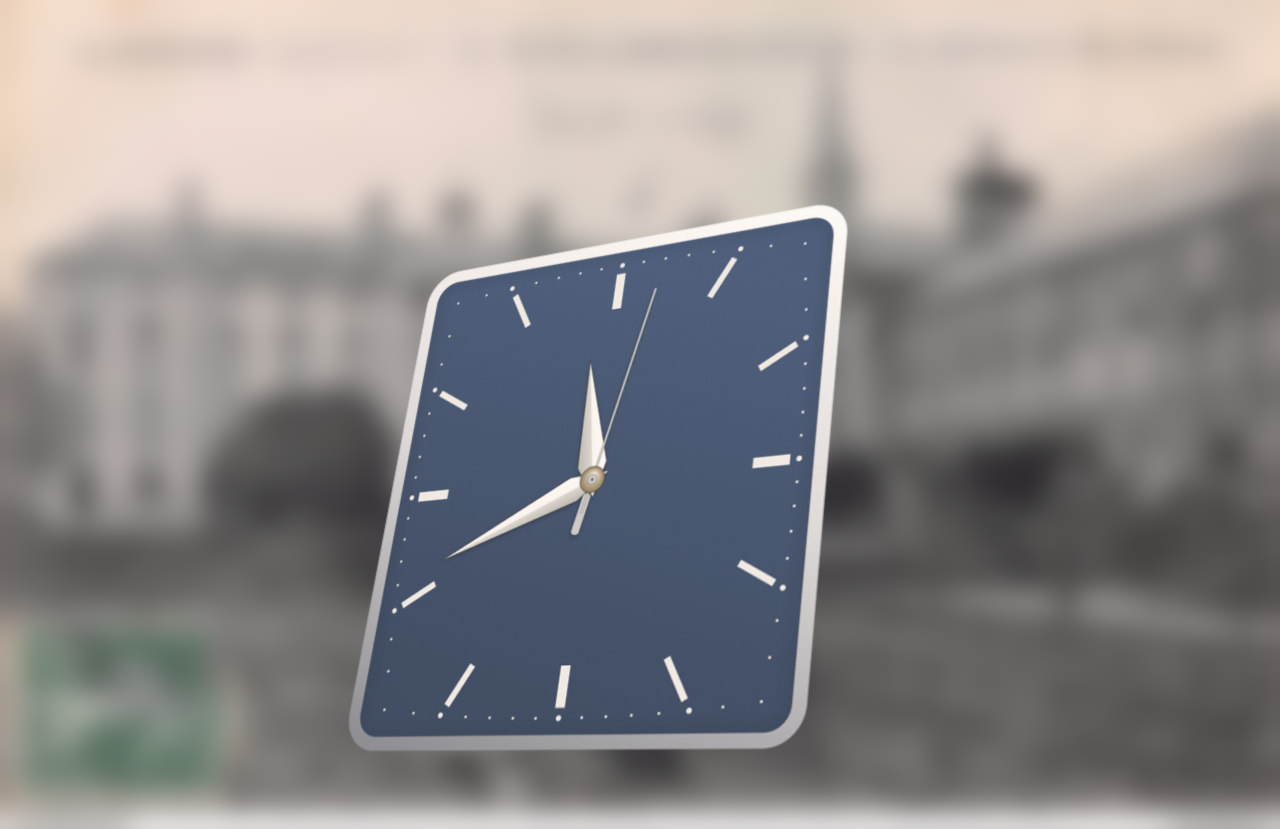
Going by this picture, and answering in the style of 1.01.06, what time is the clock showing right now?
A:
11.41.02
